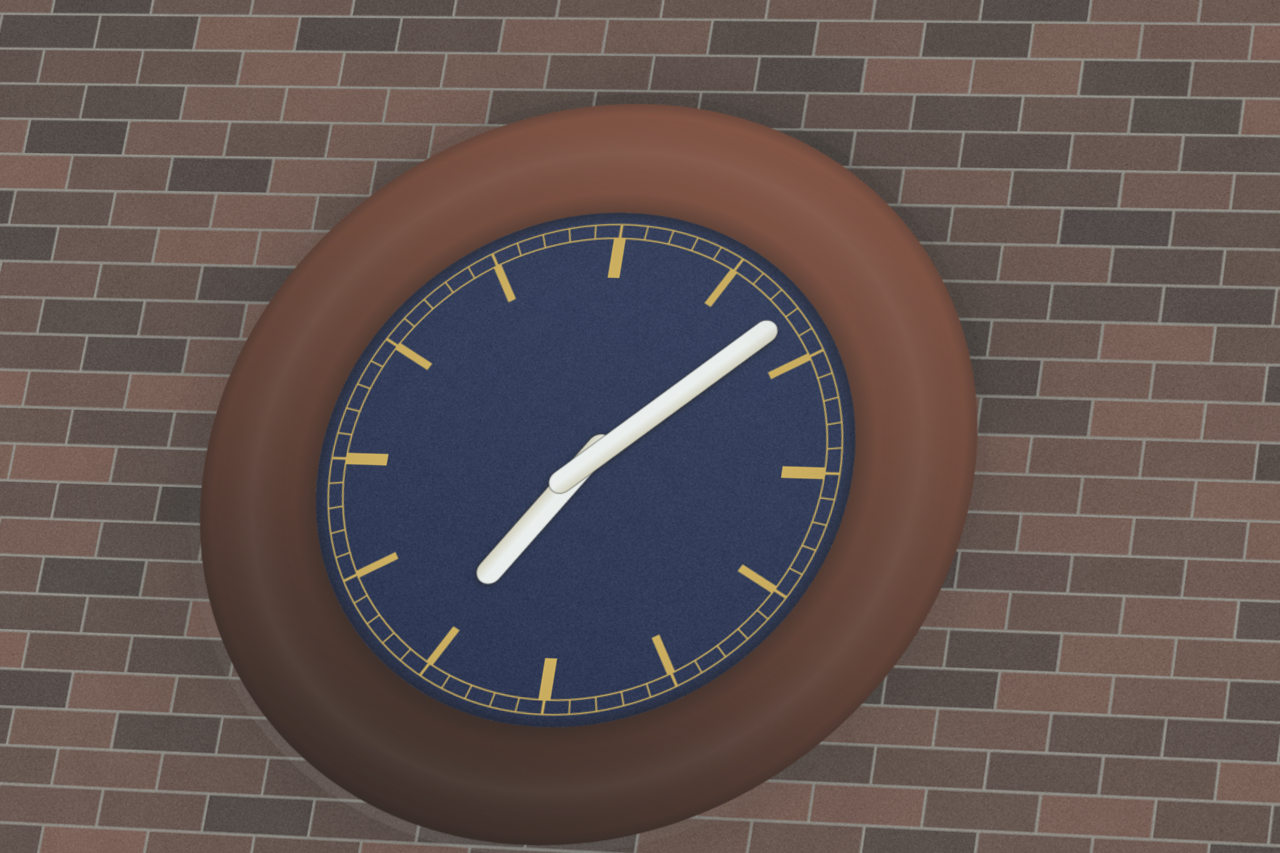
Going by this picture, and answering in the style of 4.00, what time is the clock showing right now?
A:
7.08
